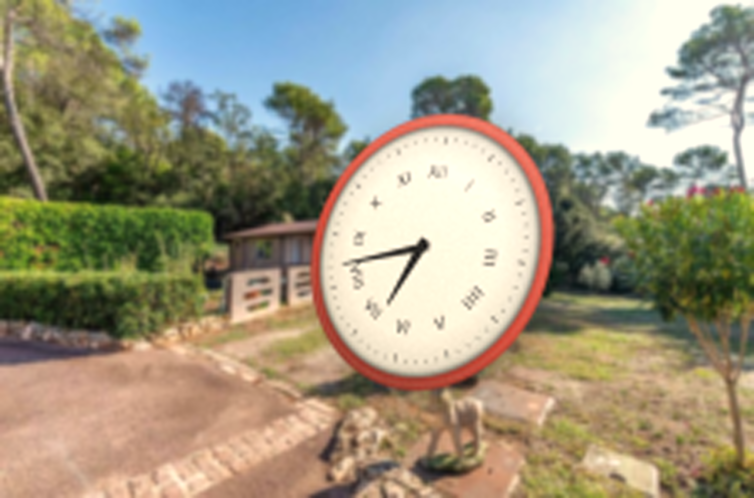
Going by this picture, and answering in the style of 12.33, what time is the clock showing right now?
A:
6.42
